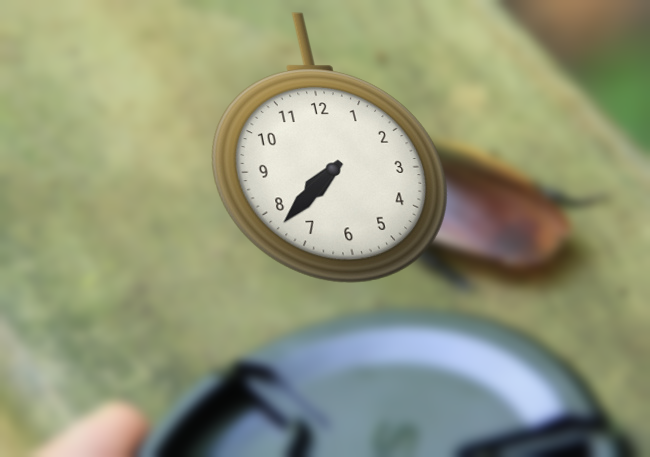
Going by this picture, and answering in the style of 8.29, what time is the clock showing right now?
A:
7.38
